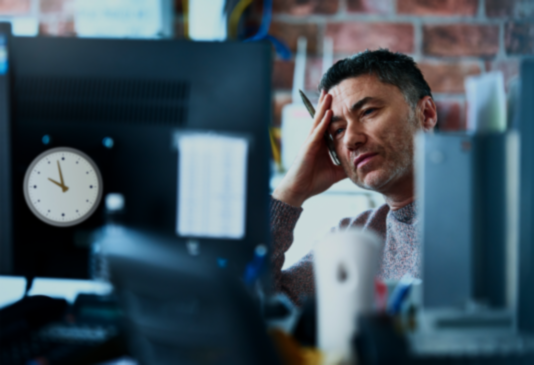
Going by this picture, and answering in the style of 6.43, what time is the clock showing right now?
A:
9.58
